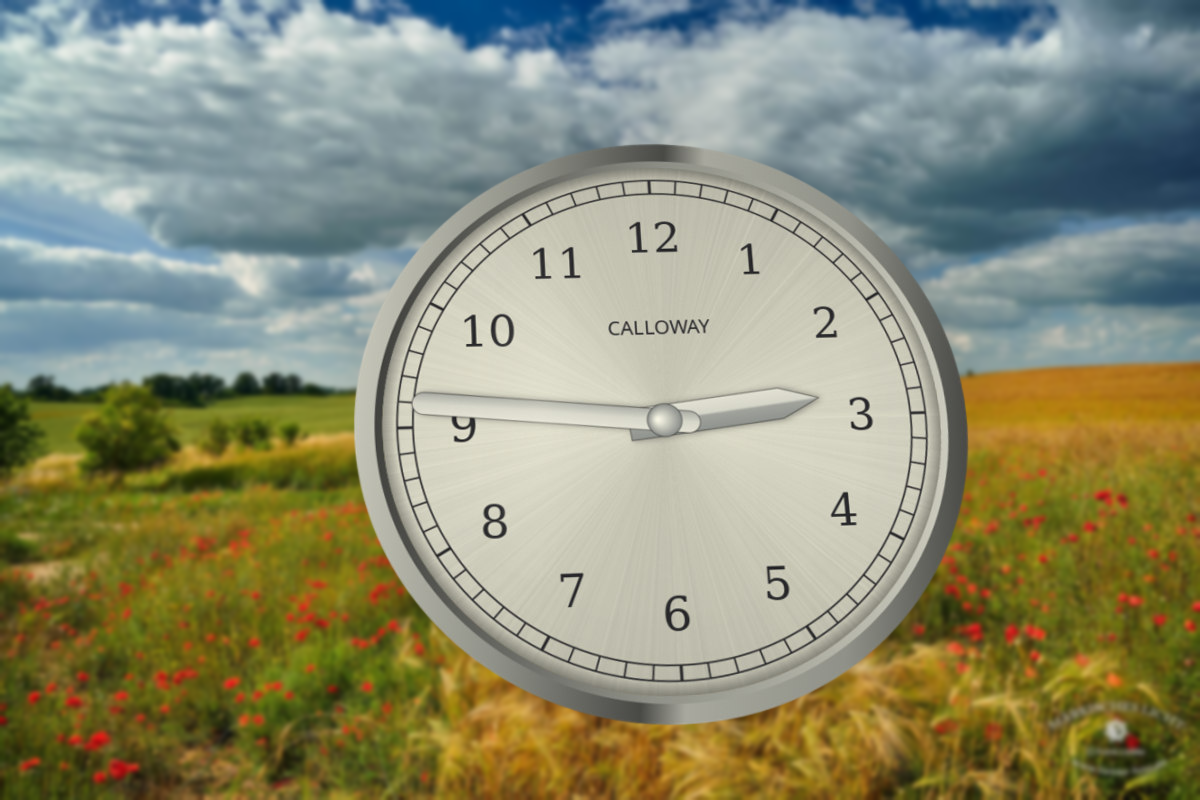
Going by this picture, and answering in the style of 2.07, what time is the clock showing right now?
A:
2.46
